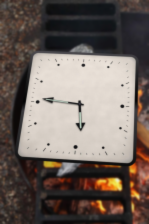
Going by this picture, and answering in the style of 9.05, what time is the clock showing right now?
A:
5.46
